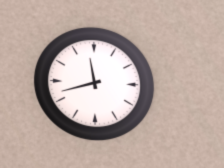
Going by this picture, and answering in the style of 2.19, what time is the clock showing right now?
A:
11.42
